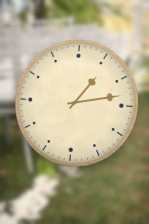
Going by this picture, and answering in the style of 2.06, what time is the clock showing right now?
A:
1.13
